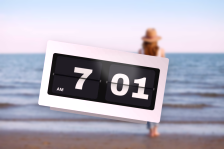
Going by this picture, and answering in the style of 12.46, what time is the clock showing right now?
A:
7.01
